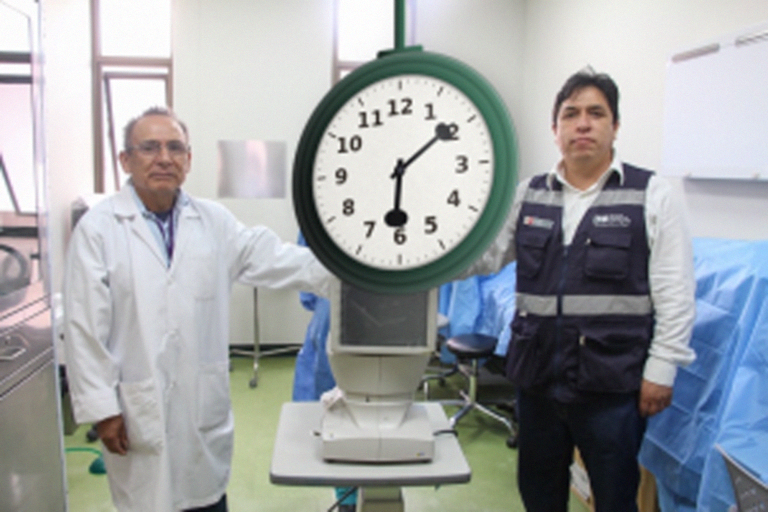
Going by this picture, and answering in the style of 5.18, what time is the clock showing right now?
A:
6.09
